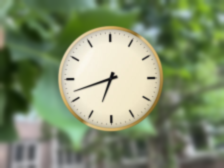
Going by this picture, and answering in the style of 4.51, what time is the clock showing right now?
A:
6.42
